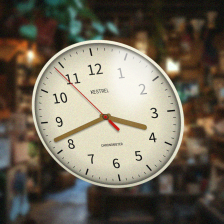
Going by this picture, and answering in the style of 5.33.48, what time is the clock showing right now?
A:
3.41.54
